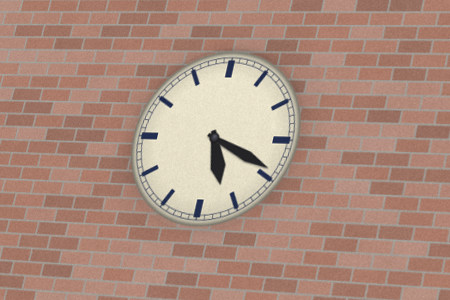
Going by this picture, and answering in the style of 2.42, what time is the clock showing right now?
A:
5.19
